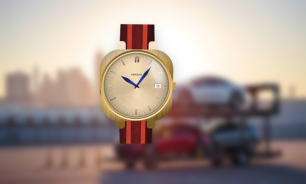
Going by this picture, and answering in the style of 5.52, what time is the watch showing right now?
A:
10.06
